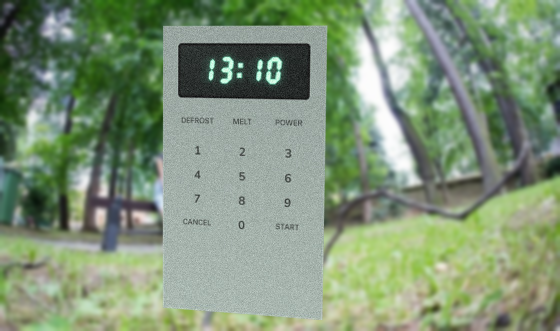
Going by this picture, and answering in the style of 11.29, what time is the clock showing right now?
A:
13.10
